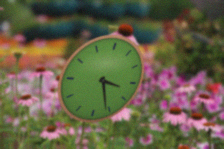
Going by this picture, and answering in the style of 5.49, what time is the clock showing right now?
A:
3.26
